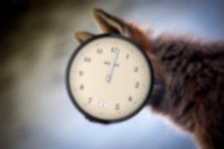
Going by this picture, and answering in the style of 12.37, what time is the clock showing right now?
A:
12.01
